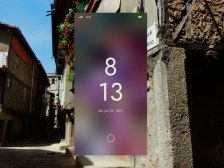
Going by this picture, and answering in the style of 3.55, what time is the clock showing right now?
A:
8.13
